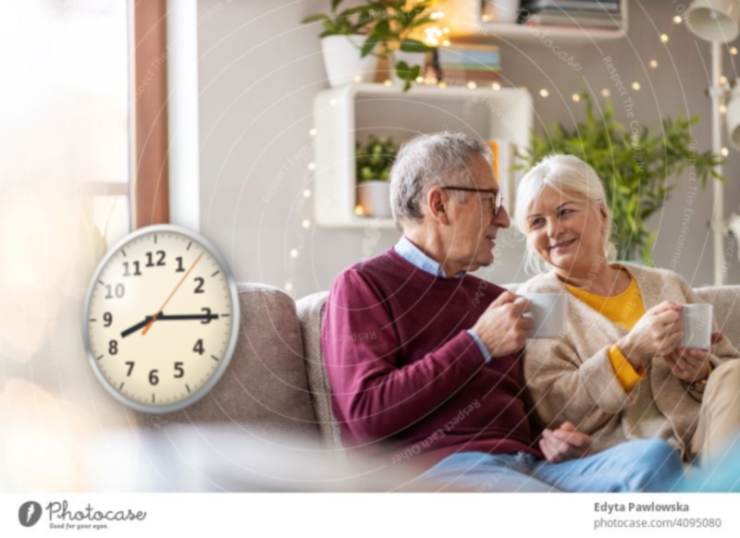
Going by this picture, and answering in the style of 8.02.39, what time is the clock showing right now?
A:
8.15.07
